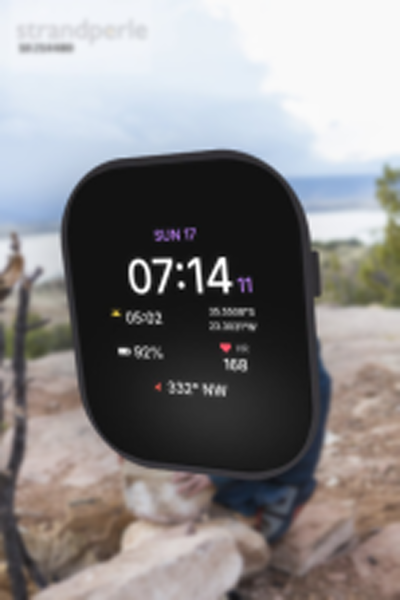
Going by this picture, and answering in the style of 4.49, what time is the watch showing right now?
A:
7.14
